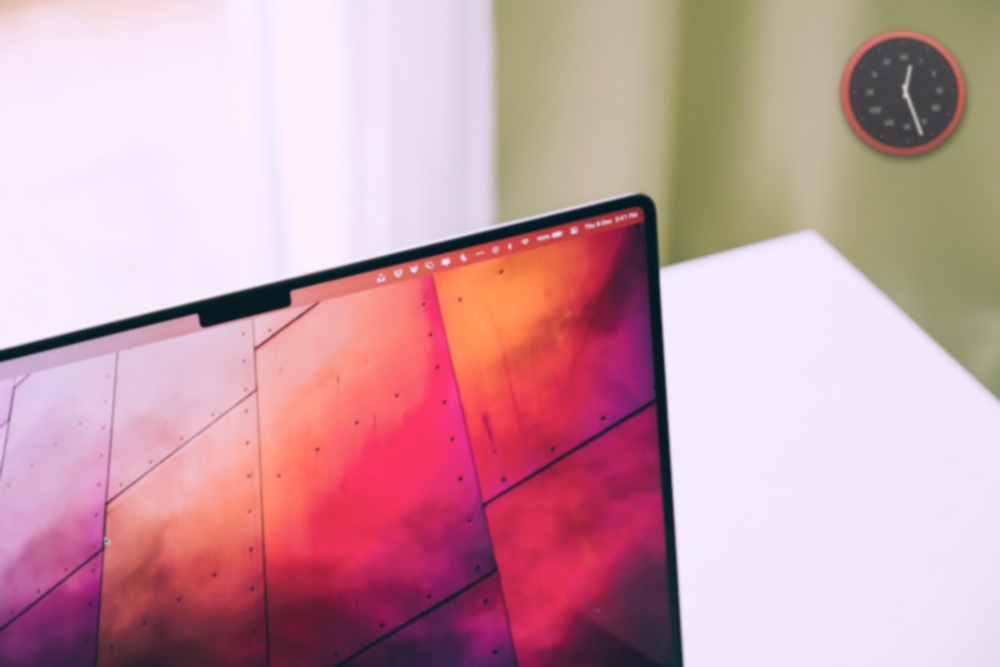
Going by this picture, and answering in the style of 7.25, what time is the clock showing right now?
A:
12.27
